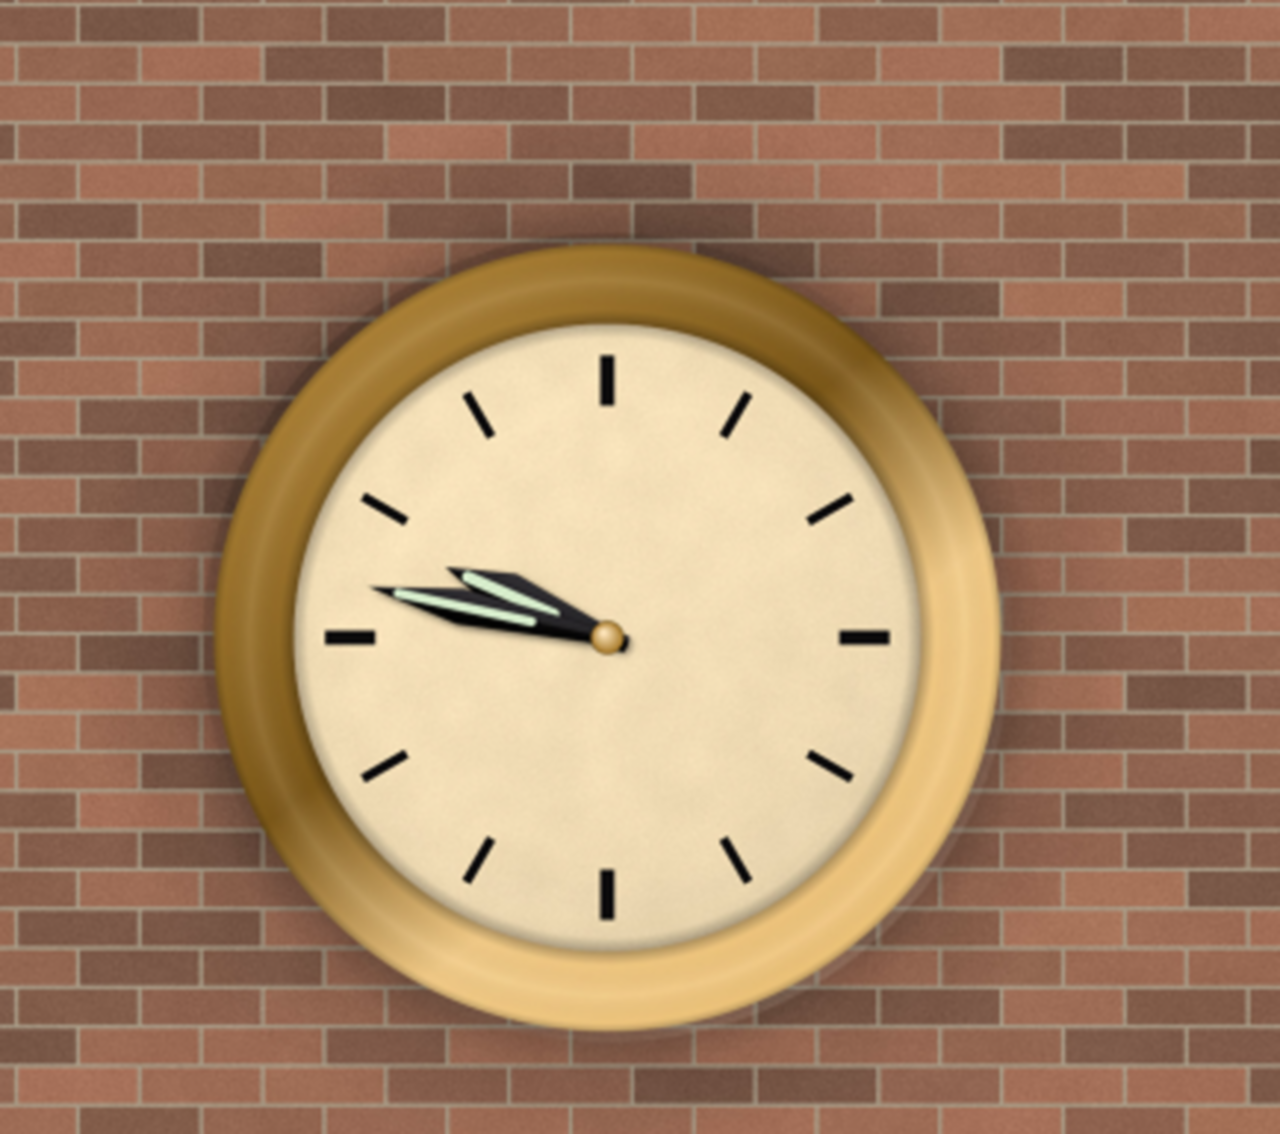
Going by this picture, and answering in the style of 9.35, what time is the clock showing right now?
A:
9.47
